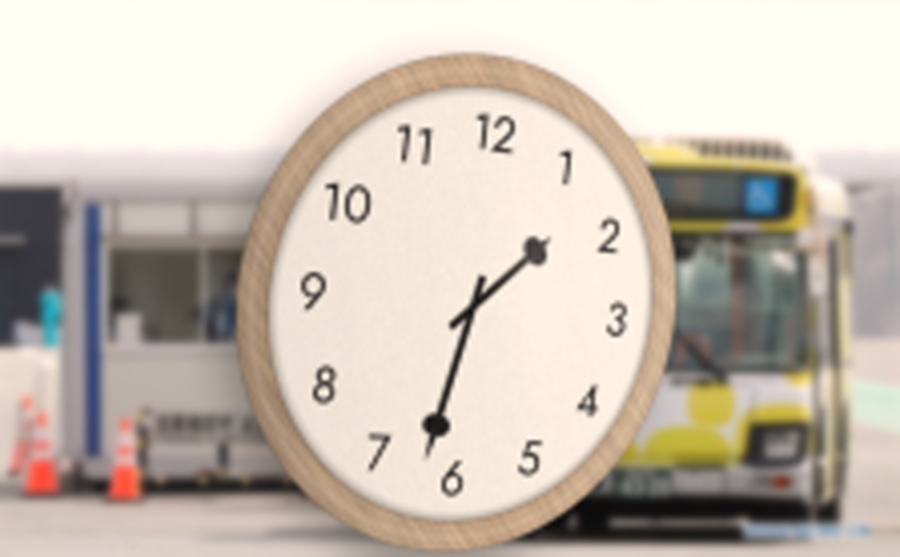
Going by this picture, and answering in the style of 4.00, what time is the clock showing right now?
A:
1.32
